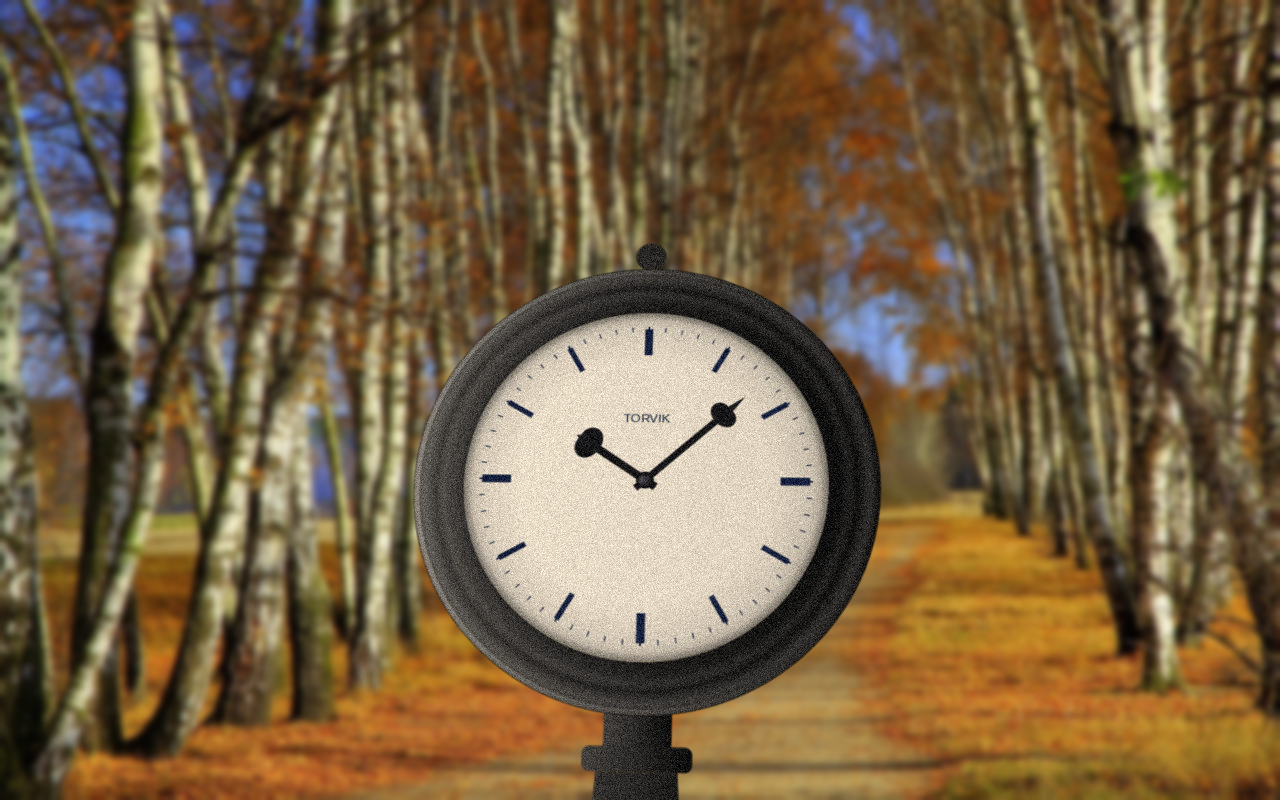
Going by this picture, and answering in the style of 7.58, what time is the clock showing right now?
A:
10.08
